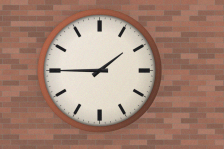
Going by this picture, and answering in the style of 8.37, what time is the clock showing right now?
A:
1.45
